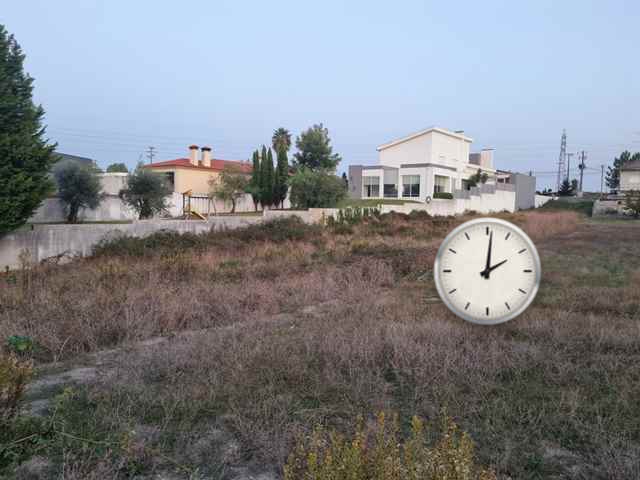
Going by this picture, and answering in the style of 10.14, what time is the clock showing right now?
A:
2.01
